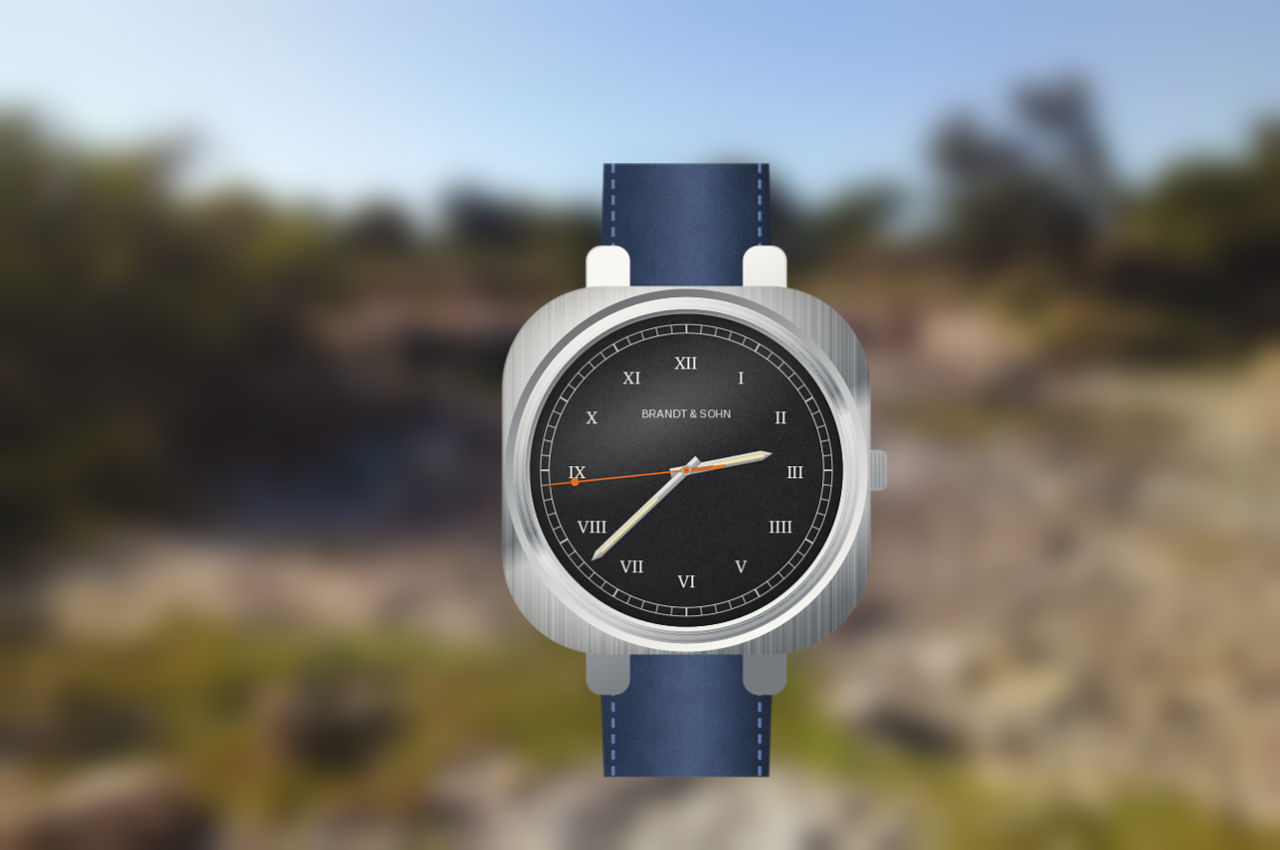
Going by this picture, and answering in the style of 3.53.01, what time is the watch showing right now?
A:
2.37.44
